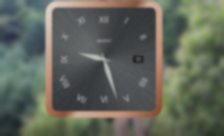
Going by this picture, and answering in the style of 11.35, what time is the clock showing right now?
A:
9.27
